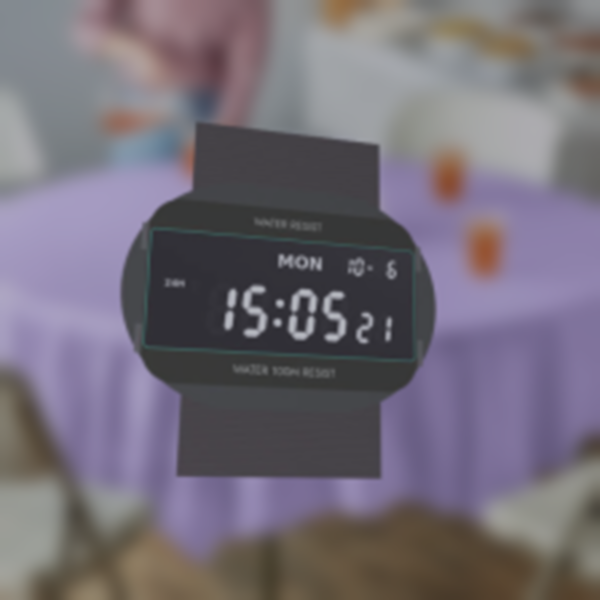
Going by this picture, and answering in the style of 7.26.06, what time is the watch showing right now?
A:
15.05.21
